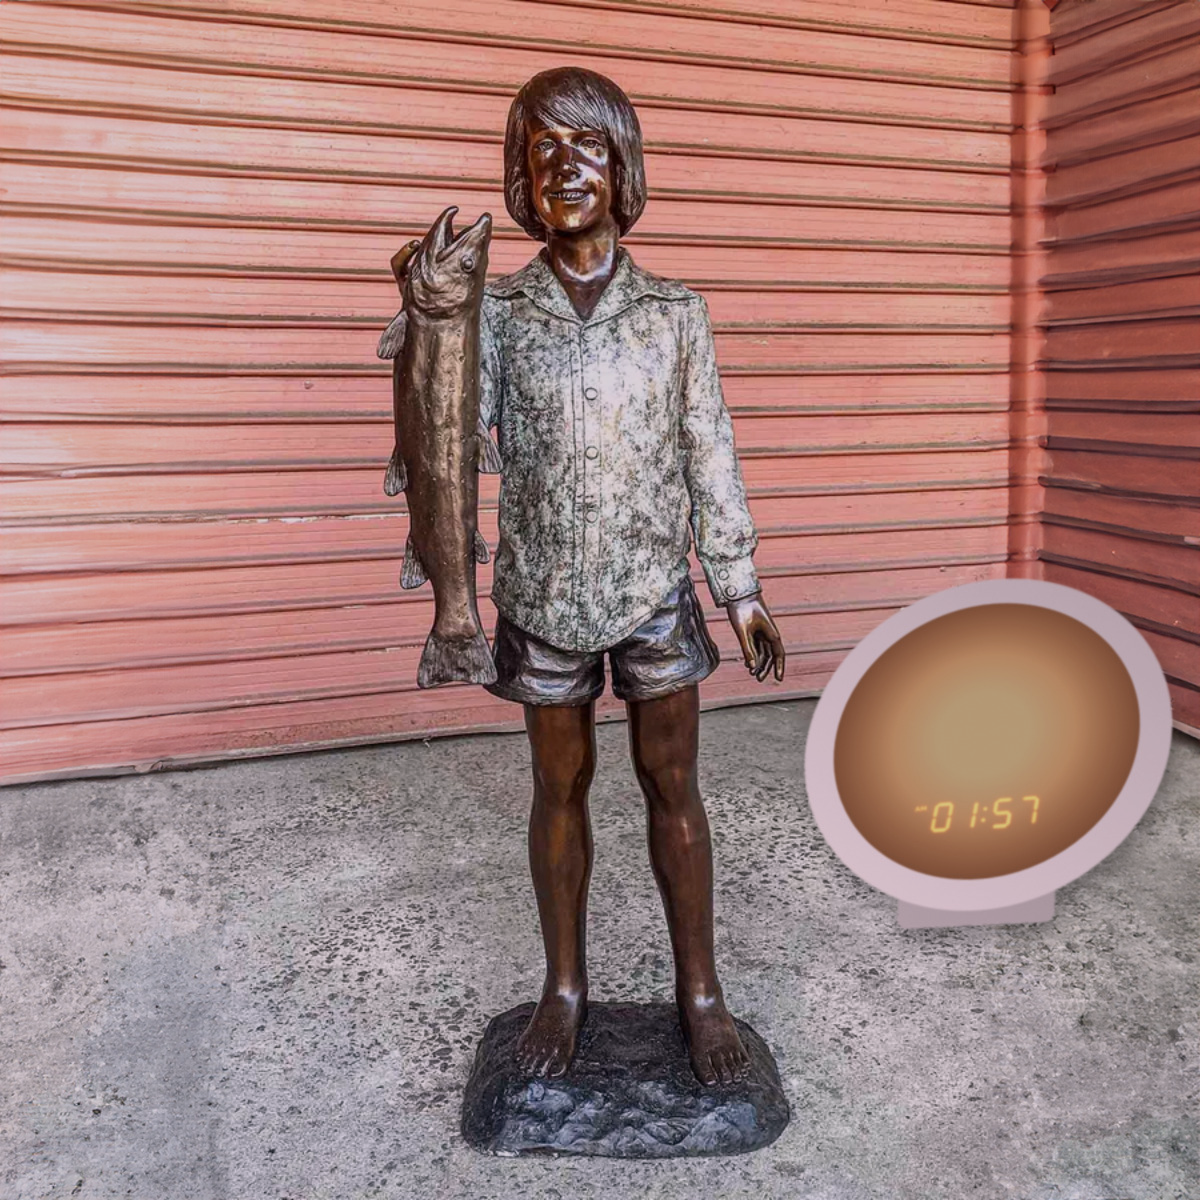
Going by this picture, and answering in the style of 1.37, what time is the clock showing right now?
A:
1.57
